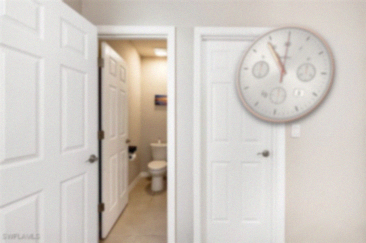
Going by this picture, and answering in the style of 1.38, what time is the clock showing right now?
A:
10.54
